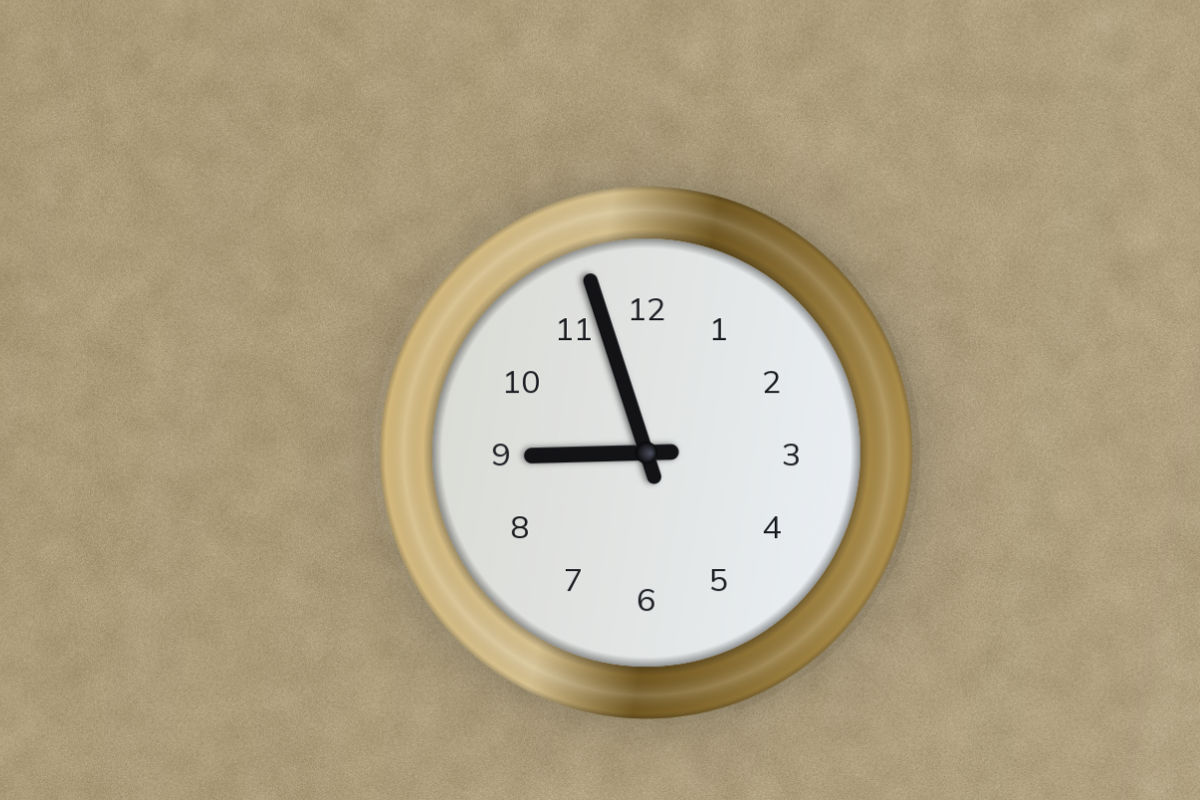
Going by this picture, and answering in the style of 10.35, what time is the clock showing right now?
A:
8.57
